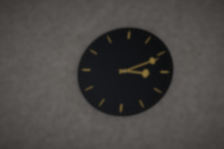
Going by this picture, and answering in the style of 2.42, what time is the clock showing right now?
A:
3.11
